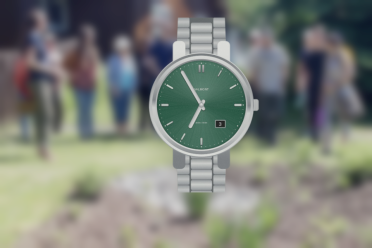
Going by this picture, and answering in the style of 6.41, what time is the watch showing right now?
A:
6.55
